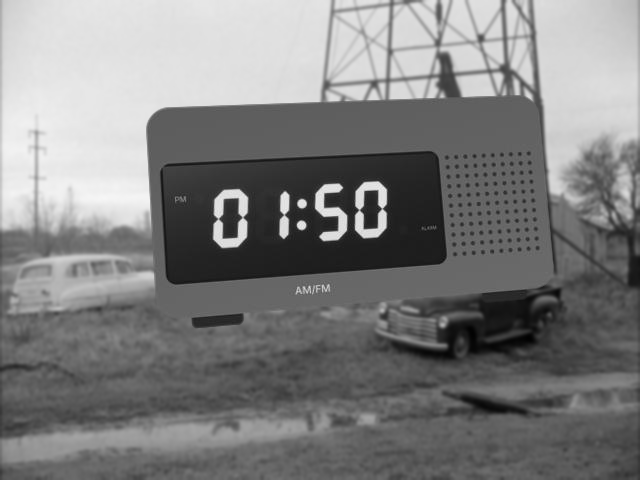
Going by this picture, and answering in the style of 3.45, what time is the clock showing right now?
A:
1.50
